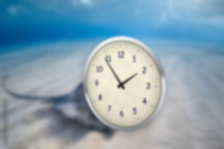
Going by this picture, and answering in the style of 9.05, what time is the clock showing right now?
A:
1.54
